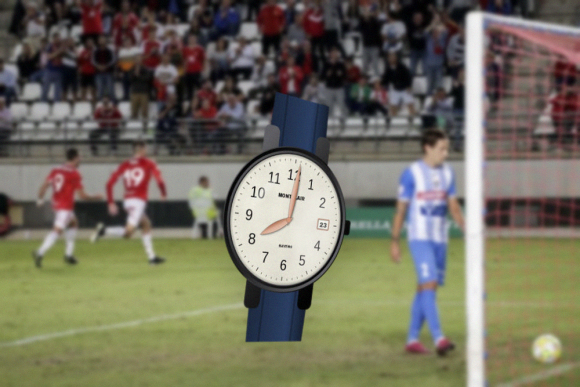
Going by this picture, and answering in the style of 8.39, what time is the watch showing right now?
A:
8.01
